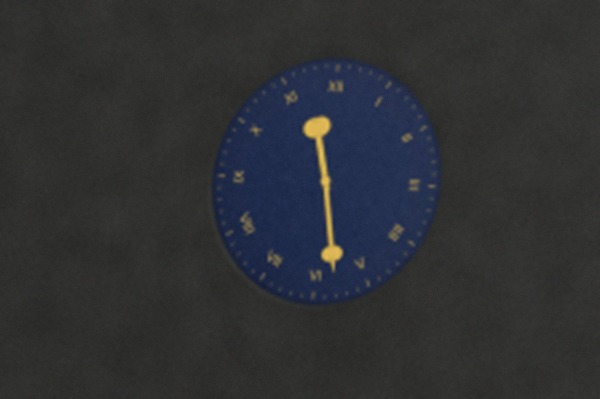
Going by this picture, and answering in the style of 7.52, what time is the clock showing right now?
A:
11.28
